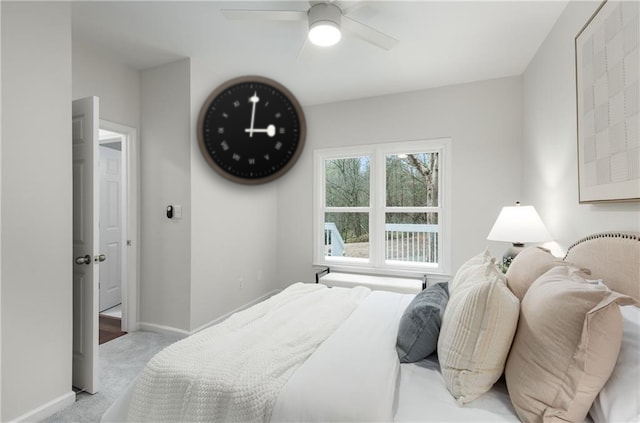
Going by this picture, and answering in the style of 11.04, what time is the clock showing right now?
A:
3.01
